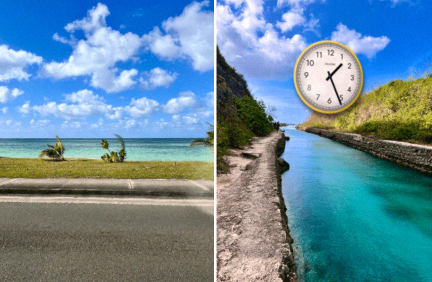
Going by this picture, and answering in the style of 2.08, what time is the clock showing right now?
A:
1.26
